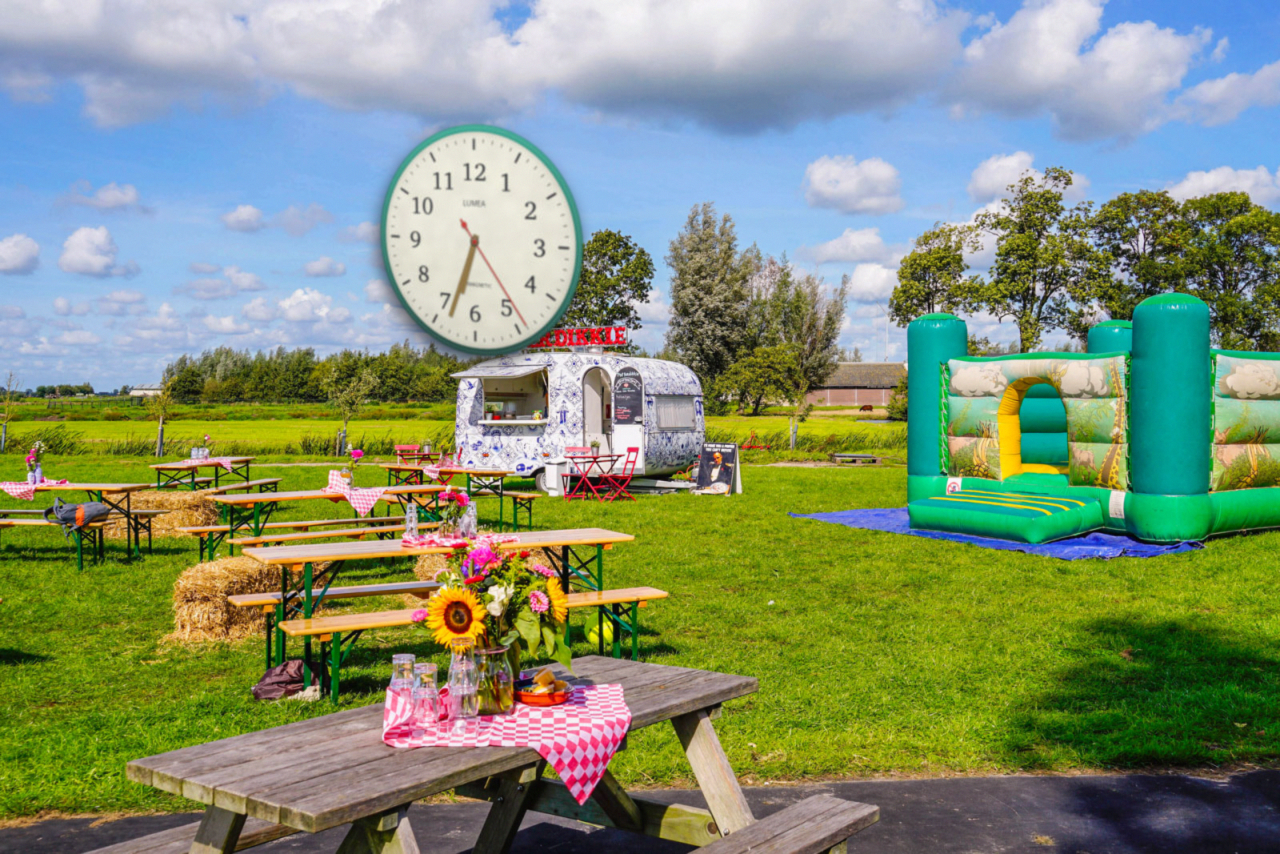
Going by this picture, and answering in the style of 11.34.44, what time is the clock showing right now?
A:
6.33.24
